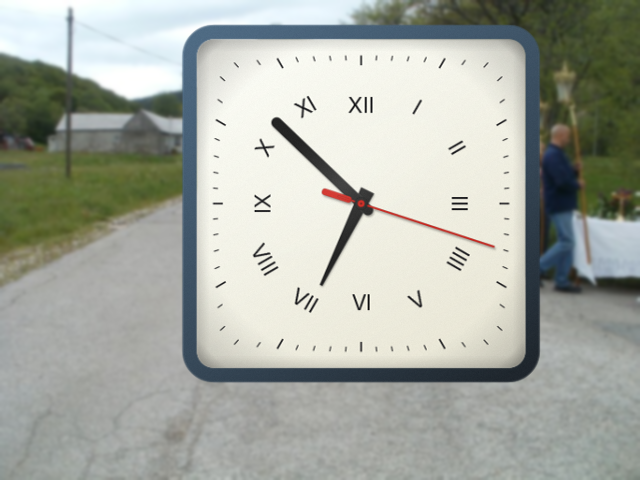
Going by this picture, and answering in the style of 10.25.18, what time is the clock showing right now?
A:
6.52.18
